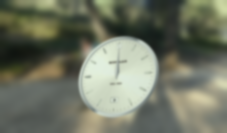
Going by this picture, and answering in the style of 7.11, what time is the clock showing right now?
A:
12.00
